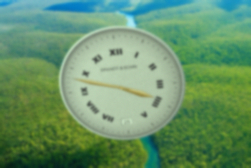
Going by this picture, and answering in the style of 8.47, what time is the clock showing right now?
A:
3.48
